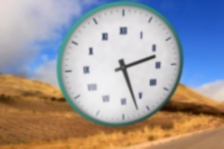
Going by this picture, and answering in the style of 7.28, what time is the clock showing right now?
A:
2.27
